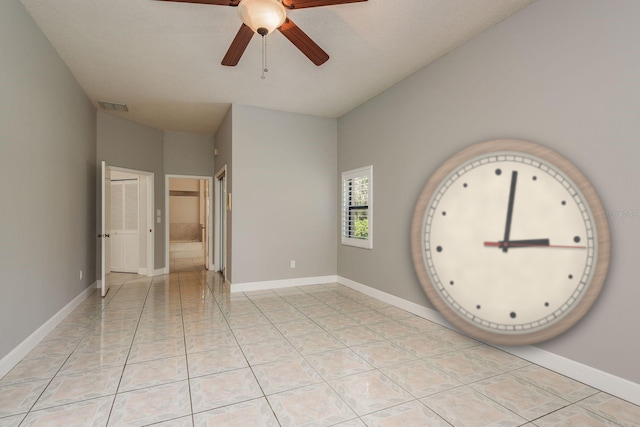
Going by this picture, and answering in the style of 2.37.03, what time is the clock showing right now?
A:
3.02.16
